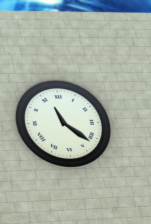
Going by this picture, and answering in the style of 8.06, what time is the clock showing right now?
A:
11.22
